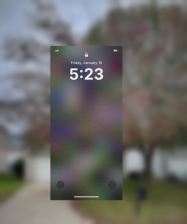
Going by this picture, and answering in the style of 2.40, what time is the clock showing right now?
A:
5.23
